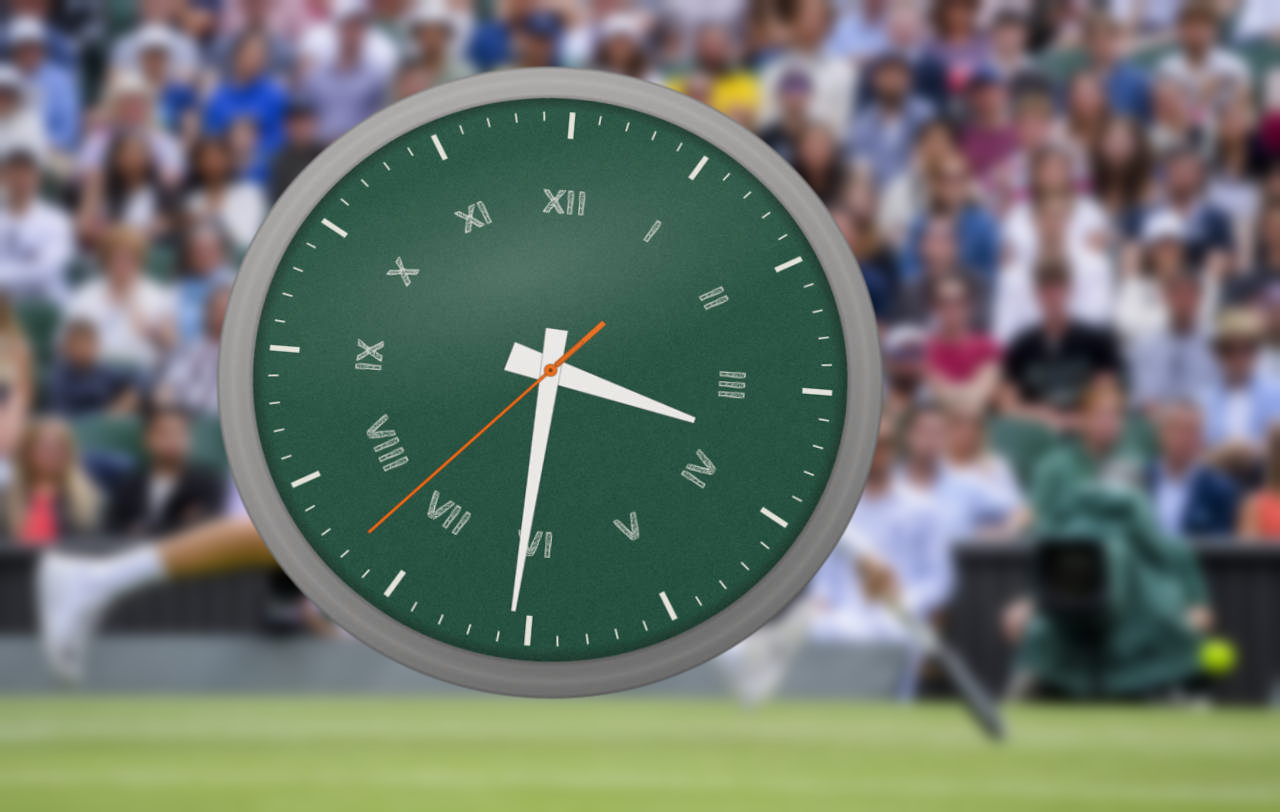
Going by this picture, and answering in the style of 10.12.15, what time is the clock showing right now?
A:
3.30.37
